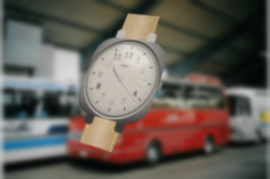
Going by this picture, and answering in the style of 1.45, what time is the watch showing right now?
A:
10.21
